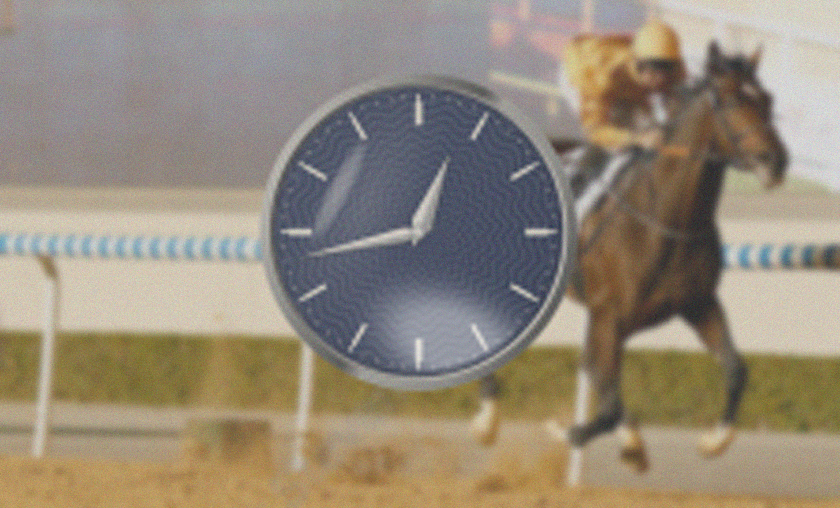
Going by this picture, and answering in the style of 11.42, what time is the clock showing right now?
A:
12.43
